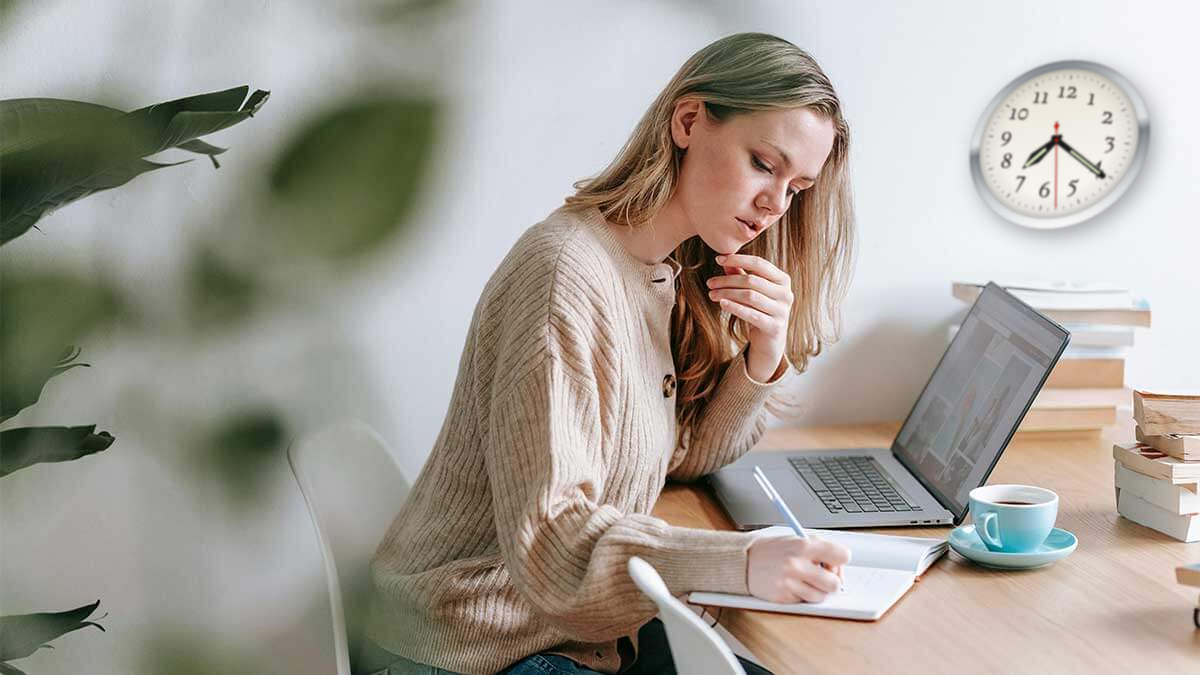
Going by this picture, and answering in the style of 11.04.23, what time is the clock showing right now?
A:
7.20.28
